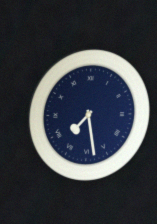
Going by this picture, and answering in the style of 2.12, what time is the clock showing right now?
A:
7.28
